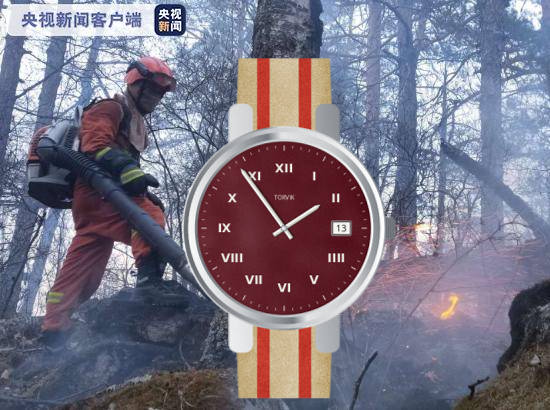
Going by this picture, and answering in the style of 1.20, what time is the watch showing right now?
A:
1.54
